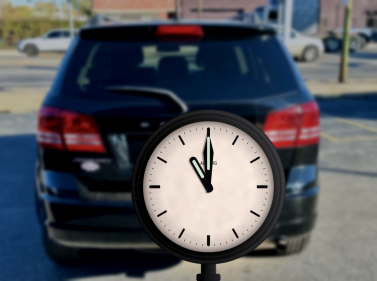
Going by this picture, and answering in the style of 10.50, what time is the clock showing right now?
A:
11.00
